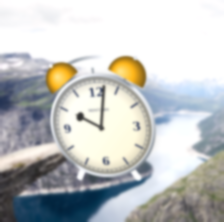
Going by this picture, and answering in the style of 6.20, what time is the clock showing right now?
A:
10.02
